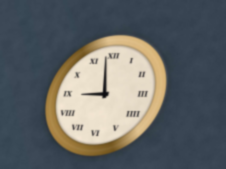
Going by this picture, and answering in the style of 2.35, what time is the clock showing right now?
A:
8.58
